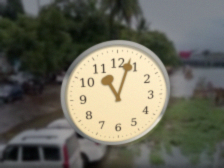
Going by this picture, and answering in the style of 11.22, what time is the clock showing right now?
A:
11.03
